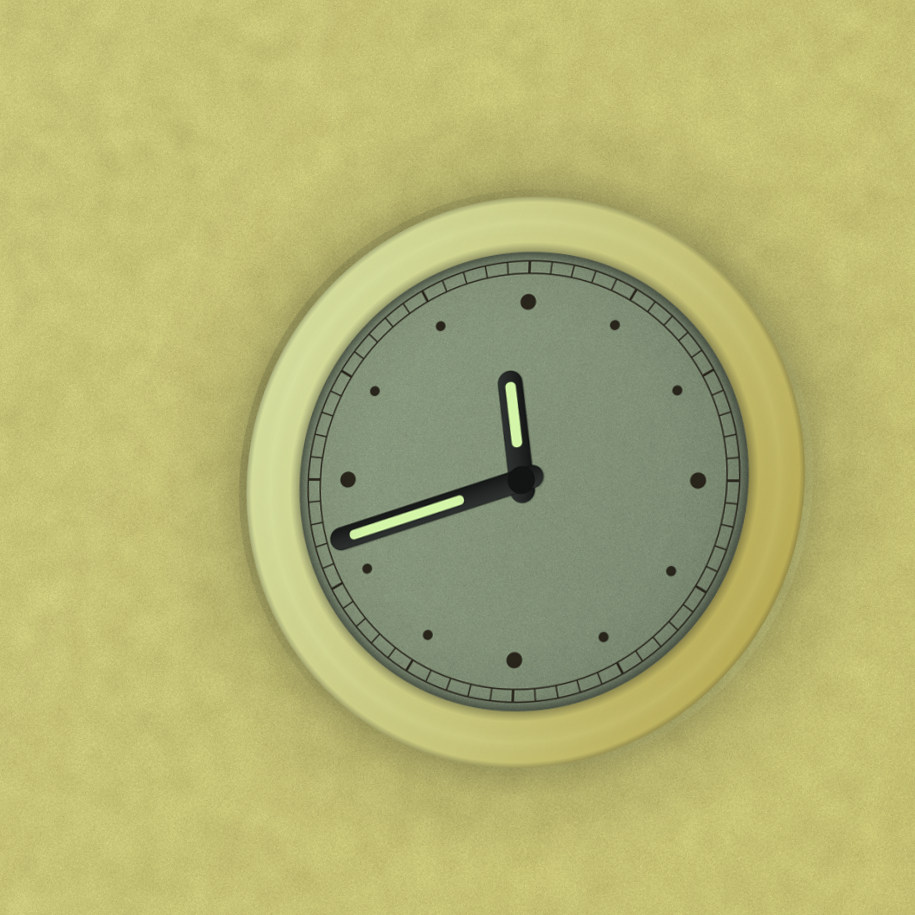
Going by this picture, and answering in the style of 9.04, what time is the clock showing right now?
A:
11.42
